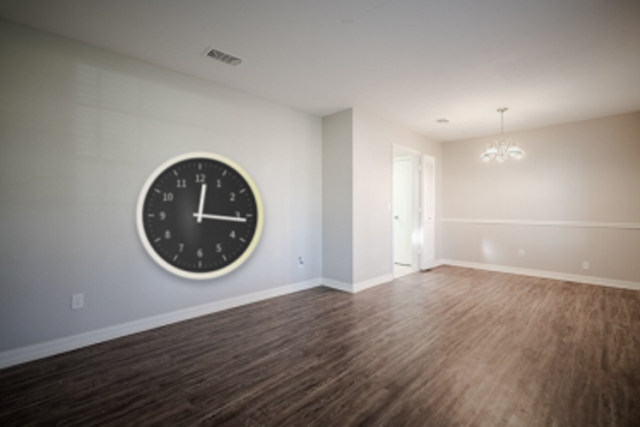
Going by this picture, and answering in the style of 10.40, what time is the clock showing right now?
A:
12.16
